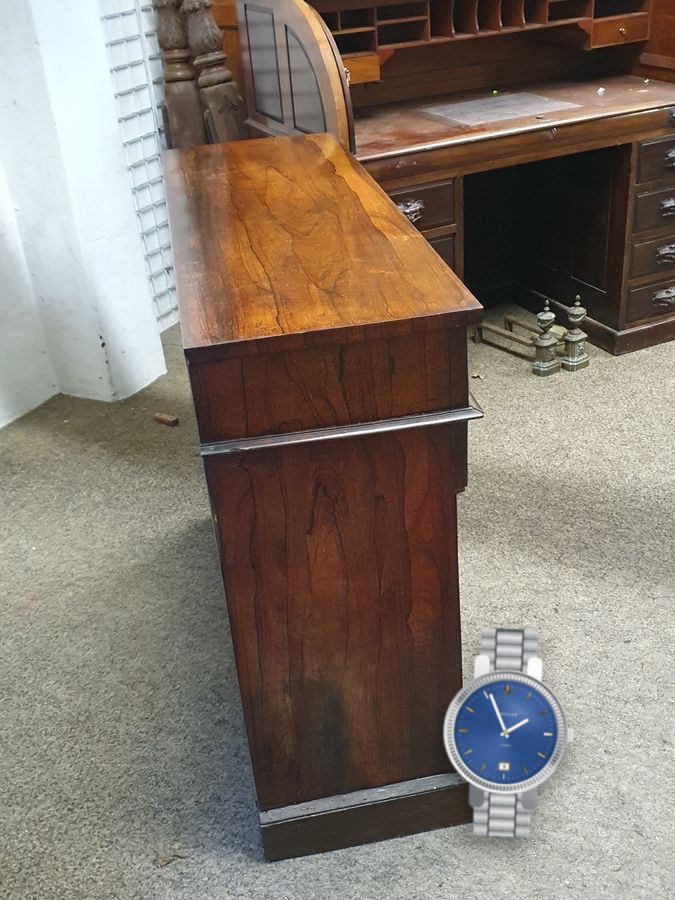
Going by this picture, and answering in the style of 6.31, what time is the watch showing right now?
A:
1.56
